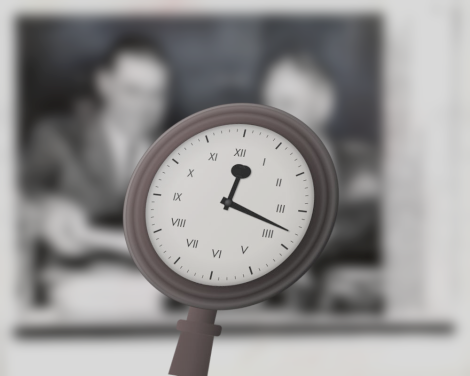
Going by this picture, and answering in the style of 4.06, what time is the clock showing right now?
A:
12.18
